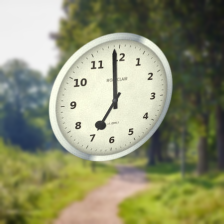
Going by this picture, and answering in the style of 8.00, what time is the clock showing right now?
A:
6.59
